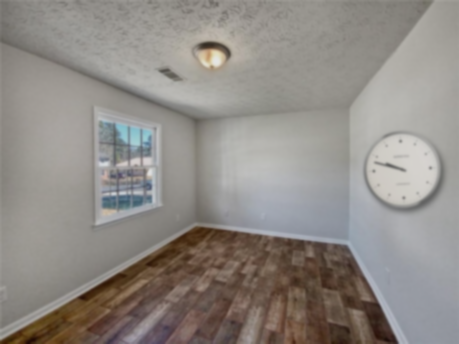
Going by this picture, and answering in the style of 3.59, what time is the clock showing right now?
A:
9.48
